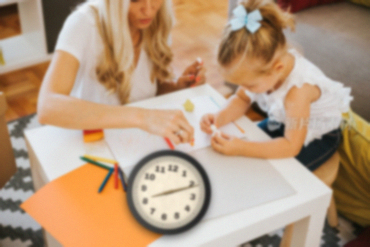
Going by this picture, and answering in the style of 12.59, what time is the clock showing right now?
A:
8.11
